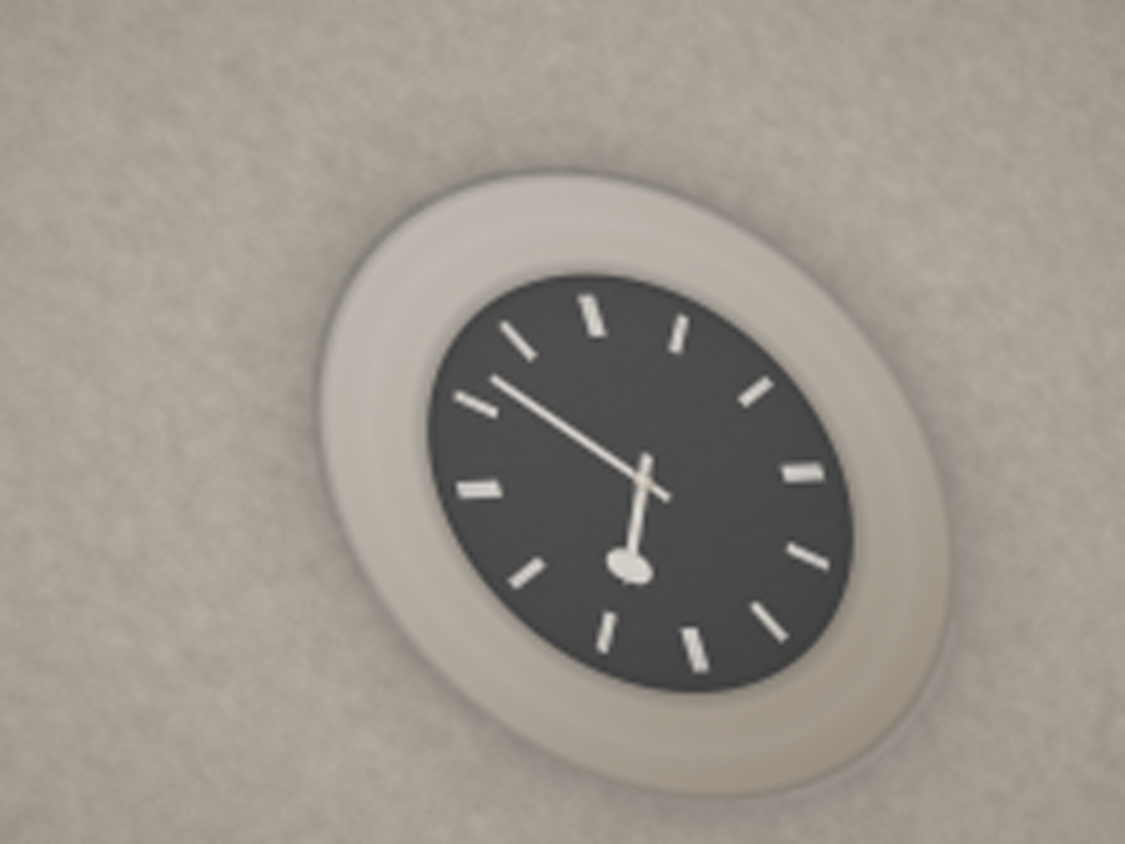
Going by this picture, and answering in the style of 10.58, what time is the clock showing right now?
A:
6.52
